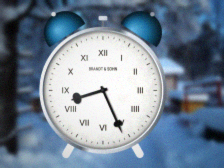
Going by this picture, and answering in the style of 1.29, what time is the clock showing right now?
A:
8.26
